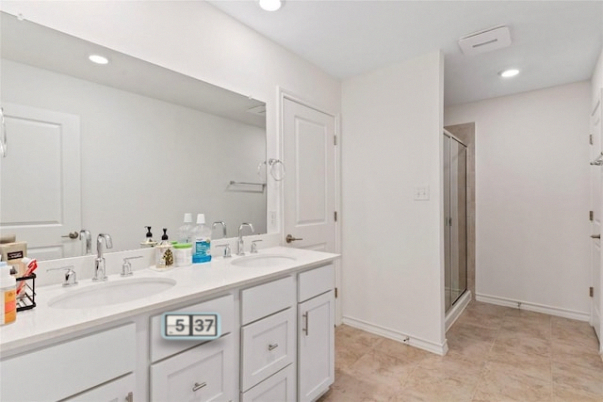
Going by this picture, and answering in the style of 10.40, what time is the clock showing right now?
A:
5.37
